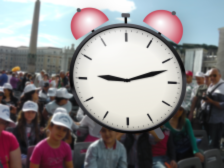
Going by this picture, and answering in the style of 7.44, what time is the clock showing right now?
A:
9.12
